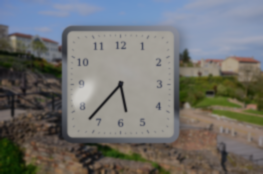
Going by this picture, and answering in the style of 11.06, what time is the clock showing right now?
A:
5.37
